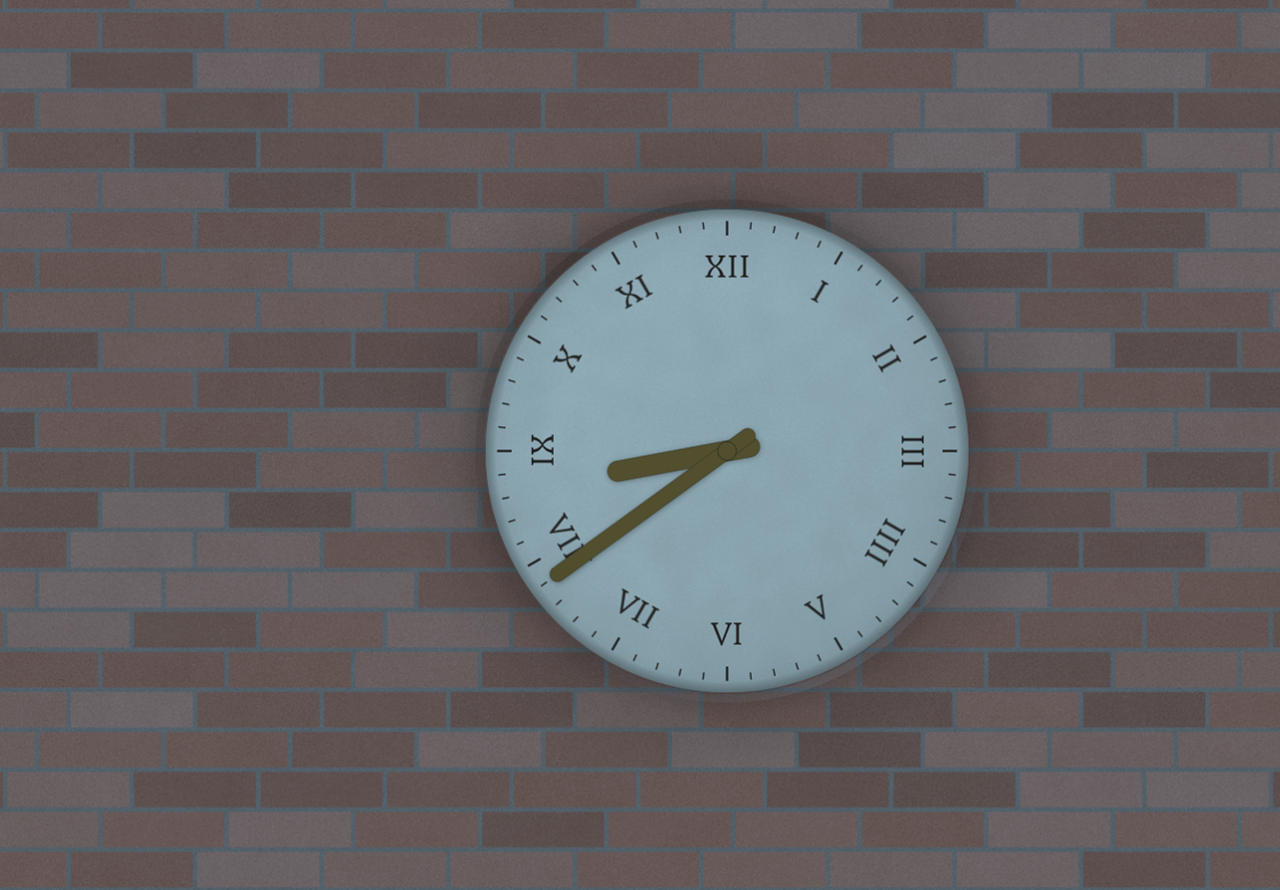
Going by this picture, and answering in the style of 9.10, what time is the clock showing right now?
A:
8.39
